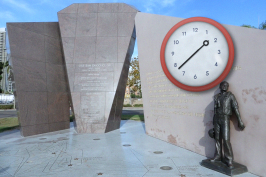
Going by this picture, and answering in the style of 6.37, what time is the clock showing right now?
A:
1.38
